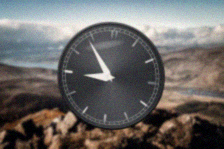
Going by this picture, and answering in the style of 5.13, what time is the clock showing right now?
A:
8.54
